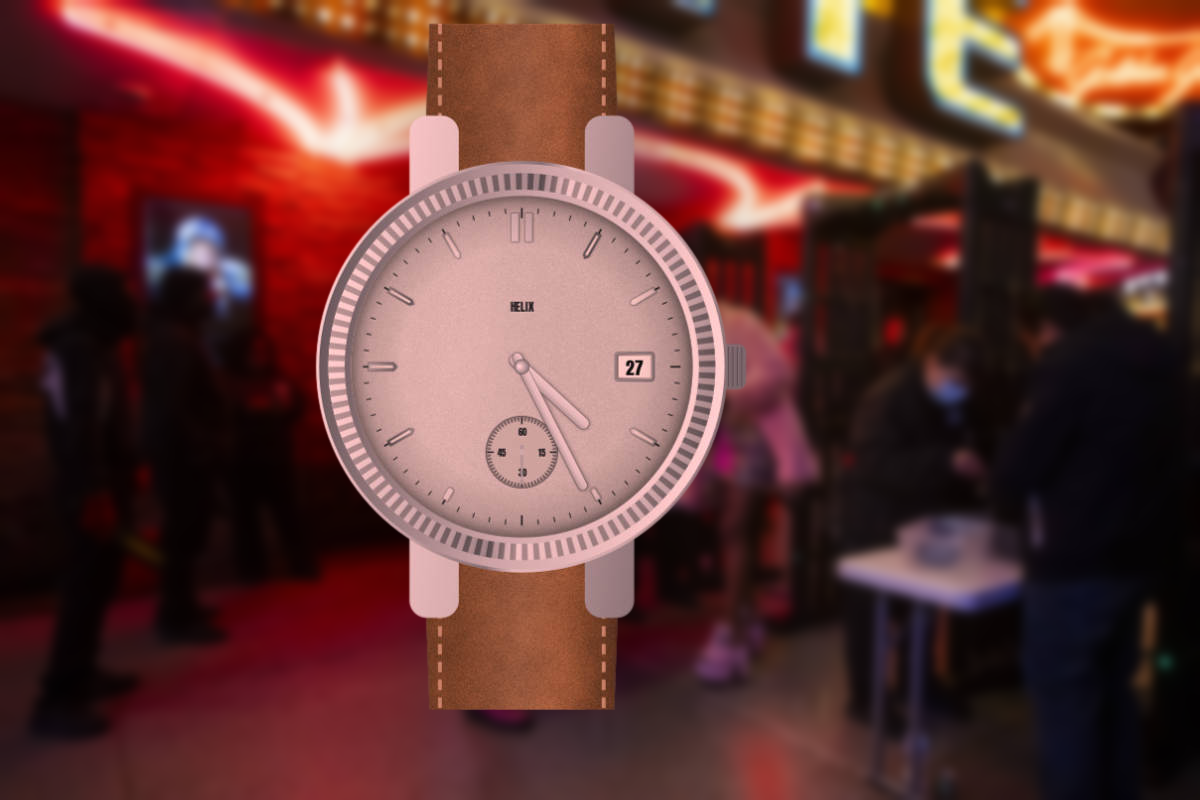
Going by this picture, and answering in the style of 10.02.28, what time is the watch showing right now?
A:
4.25.30
